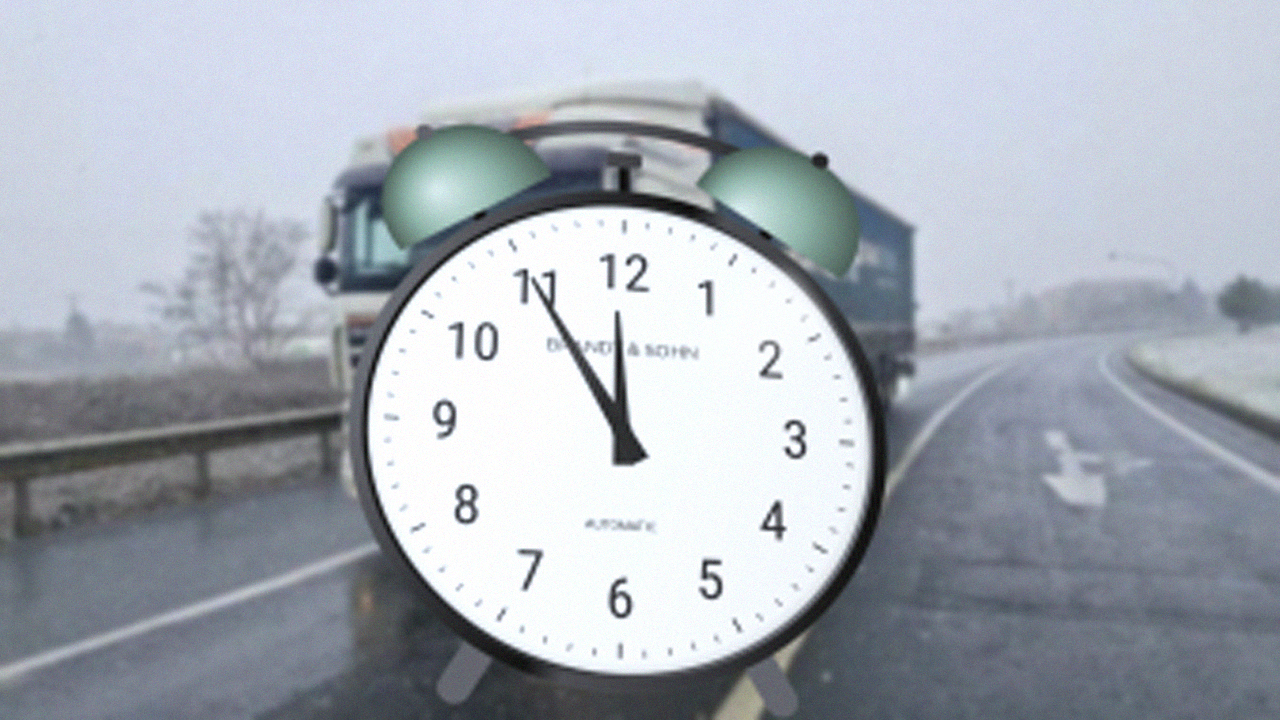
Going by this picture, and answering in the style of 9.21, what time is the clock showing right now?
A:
11.55
